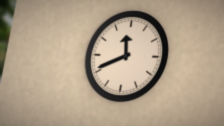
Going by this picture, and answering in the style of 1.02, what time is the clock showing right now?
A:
11.41
